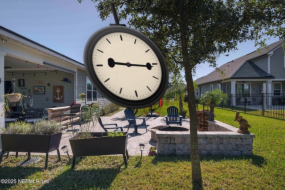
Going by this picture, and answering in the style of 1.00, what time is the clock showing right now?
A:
9.16
